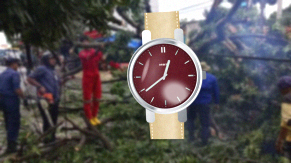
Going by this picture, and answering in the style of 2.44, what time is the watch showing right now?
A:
12.39
